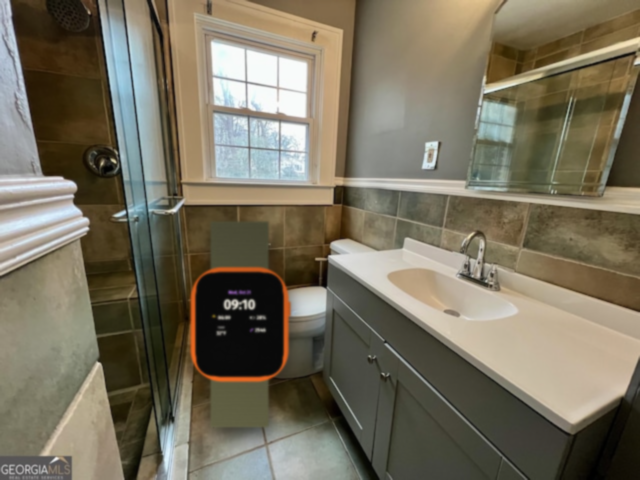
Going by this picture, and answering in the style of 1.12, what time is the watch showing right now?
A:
9.10
